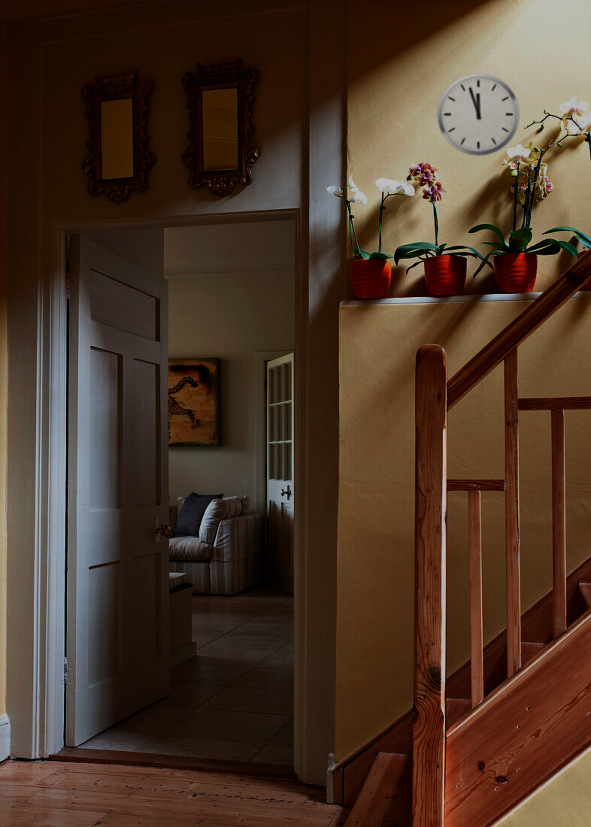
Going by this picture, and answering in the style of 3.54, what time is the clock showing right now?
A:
11.57
